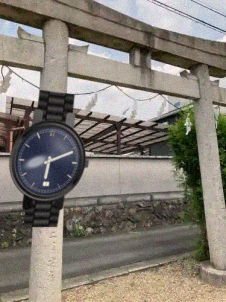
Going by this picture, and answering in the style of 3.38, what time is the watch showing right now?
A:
6.11
